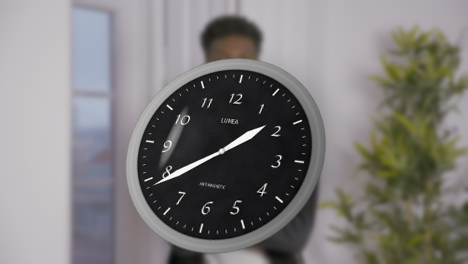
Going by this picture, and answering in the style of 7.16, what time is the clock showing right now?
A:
1.39
